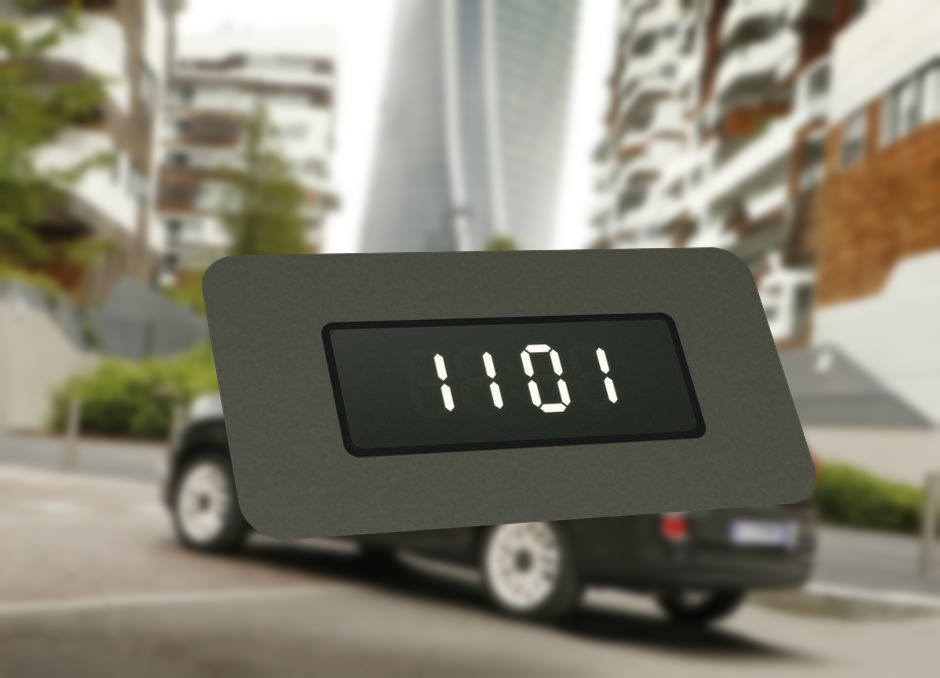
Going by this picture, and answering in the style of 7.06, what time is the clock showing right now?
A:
11.01
